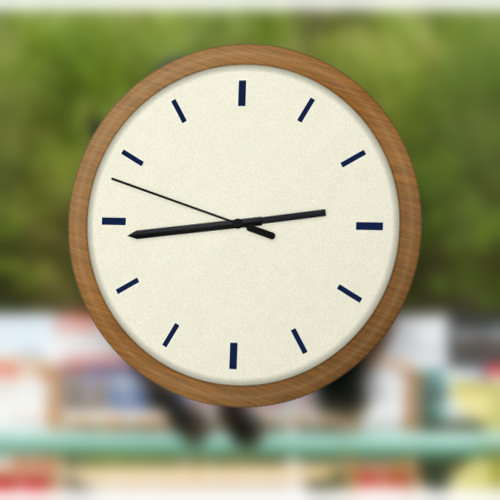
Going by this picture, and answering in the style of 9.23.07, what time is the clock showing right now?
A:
2.43.48
